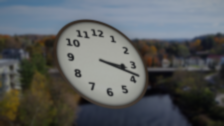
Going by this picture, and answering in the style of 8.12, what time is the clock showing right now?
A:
3.18
